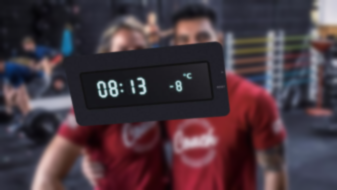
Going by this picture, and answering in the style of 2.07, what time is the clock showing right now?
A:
8.13
